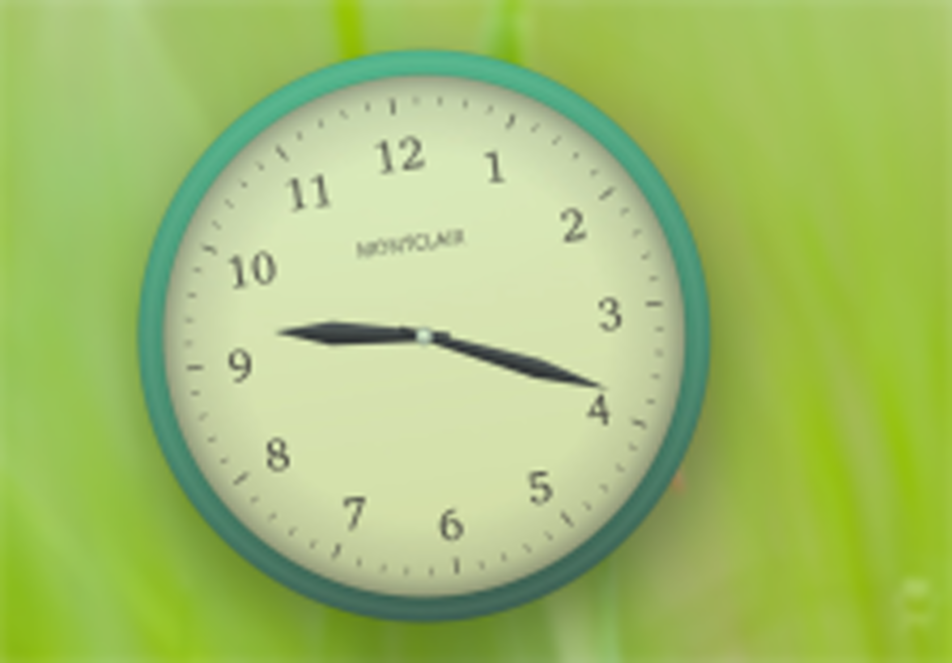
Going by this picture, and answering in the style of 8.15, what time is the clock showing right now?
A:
9.19
